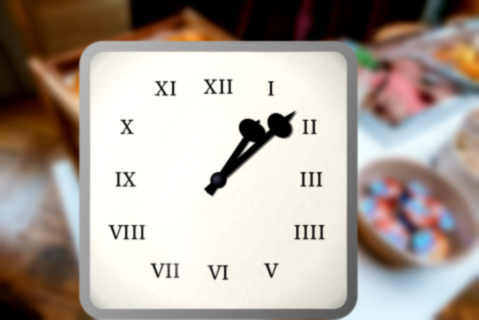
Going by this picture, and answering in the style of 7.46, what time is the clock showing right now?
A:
1.08
